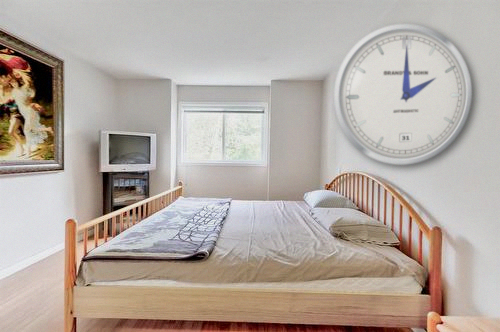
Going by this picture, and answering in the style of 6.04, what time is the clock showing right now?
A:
2.00
